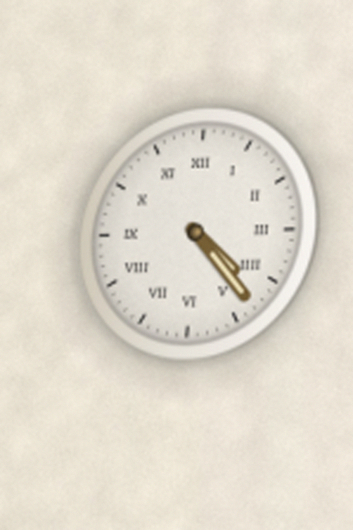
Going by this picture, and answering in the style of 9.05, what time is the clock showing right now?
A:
4.23
